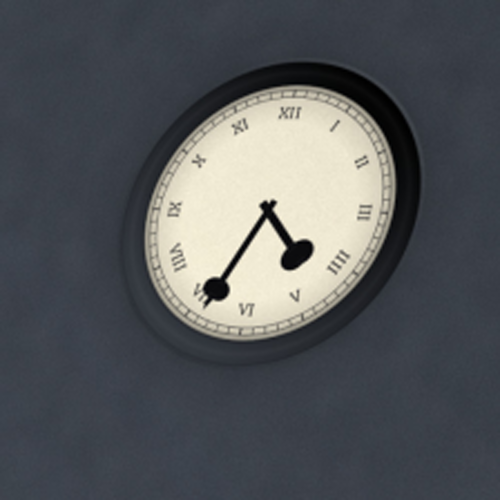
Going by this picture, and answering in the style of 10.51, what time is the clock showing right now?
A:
4.34
